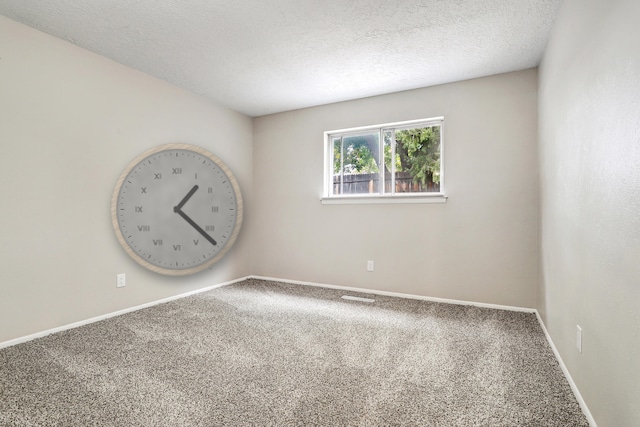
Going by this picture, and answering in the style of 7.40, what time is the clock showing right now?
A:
1.22
